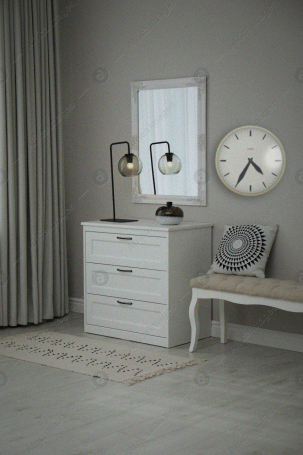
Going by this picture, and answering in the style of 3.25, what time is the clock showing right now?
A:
4.35
